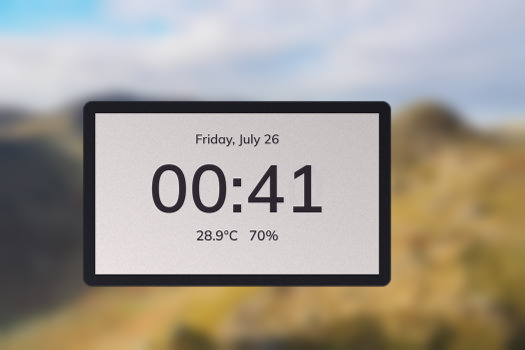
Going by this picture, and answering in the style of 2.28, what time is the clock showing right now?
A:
0.41
